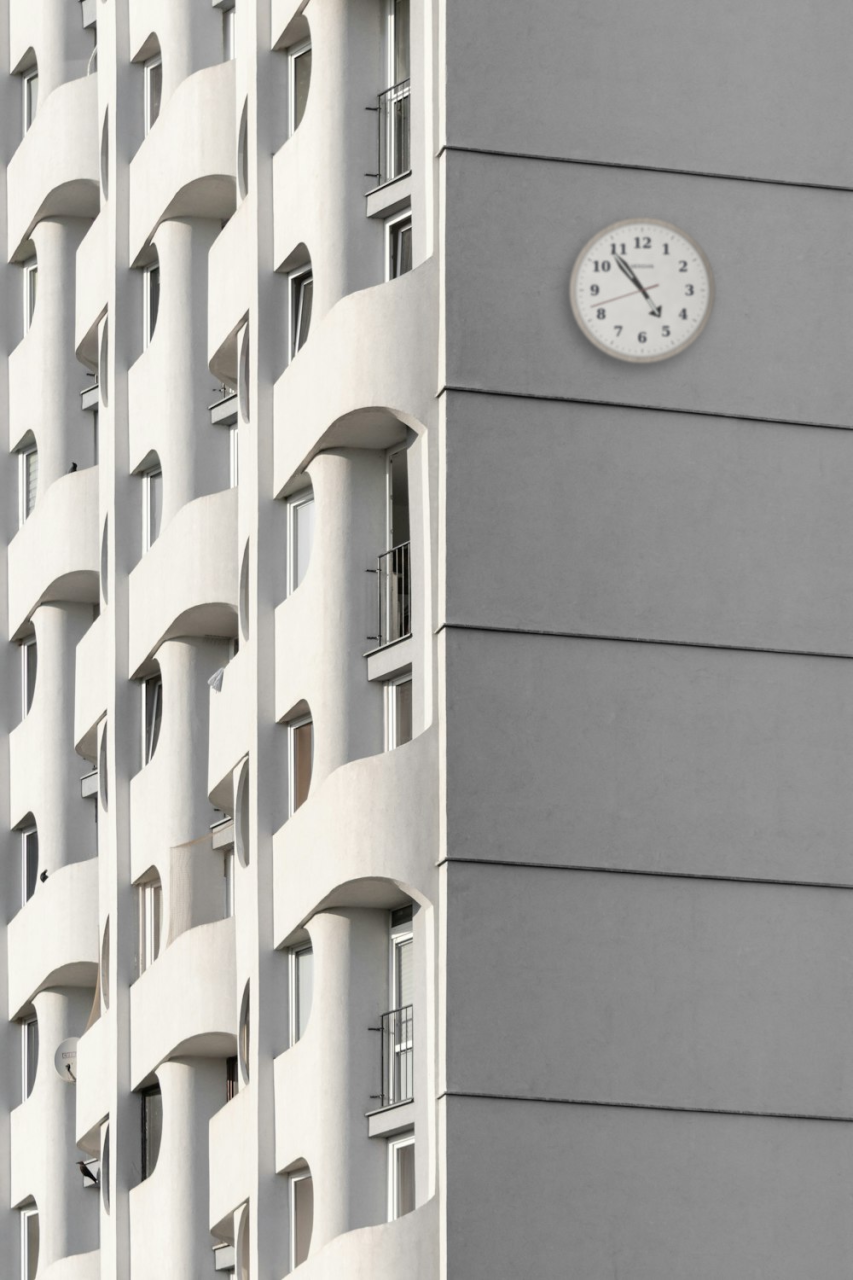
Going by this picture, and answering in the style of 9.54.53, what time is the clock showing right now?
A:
4.53.42
